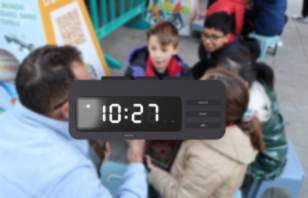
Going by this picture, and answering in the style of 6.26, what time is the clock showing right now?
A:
10.27
